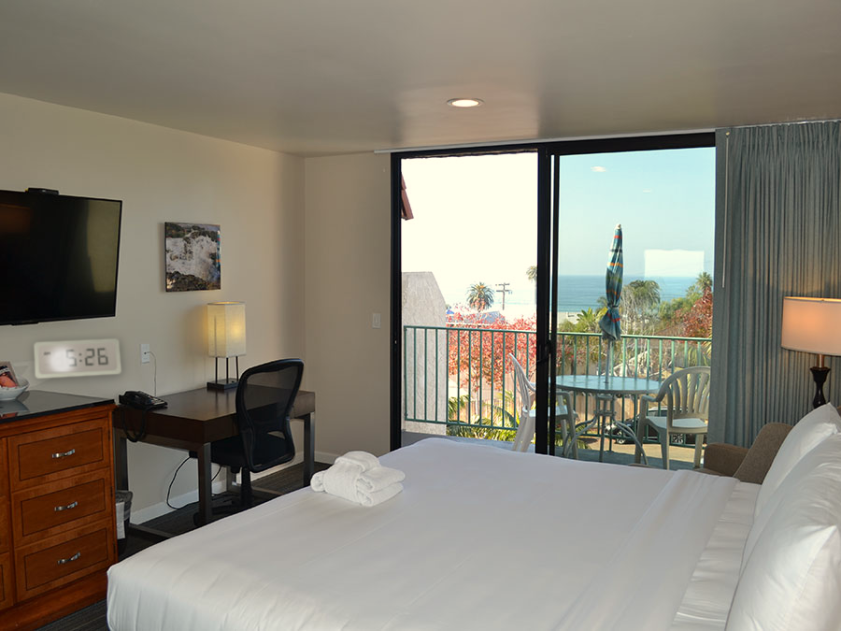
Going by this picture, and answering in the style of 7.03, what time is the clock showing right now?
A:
5.26
